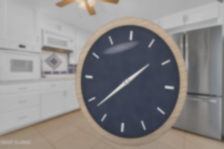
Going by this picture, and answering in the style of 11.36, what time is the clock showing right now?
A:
1.38
